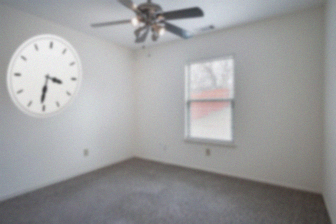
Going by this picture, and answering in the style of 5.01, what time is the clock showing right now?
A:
3.31
